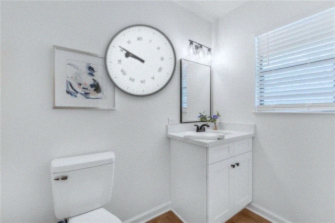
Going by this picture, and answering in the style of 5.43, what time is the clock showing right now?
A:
9.51
